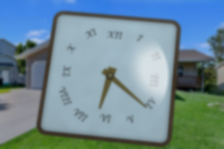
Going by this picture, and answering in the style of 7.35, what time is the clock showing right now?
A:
6.21
